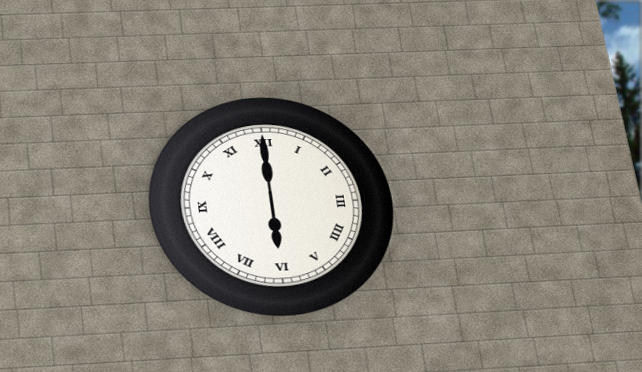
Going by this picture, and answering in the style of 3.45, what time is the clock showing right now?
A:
6.00
